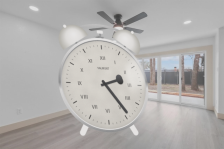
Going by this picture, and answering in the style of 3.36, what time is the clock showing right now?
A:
2.24
